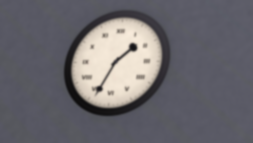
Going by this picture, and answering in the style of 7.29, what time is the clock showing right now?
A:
1.34
